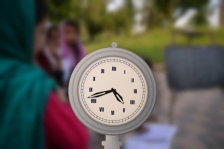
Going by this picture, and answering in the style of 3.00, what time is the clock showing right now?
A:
4.42
